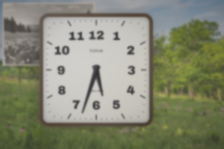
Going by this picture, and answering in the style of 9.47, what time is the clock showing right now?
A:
5.33
